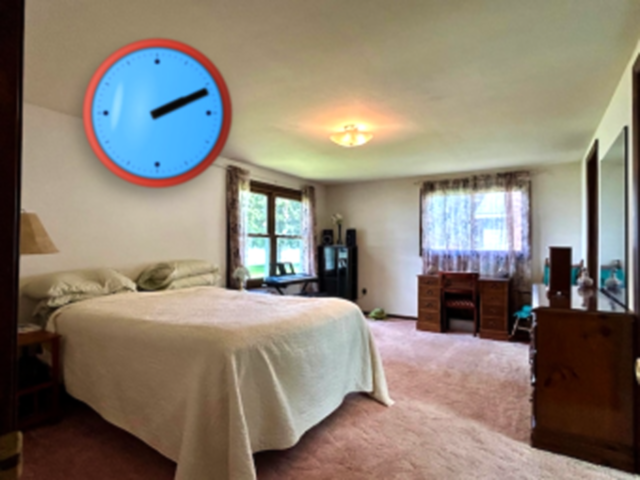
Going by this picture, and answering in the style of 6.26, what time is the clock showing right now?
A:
2.11
